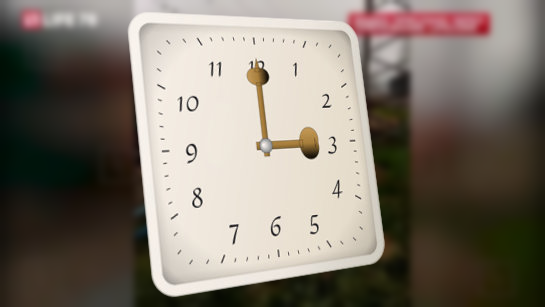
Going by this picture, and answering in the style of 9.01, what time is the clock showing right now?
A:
3.00
